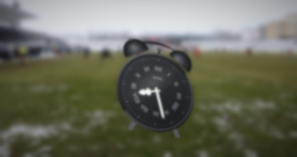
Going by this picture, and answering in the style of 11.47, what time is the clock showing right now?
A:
8.27
